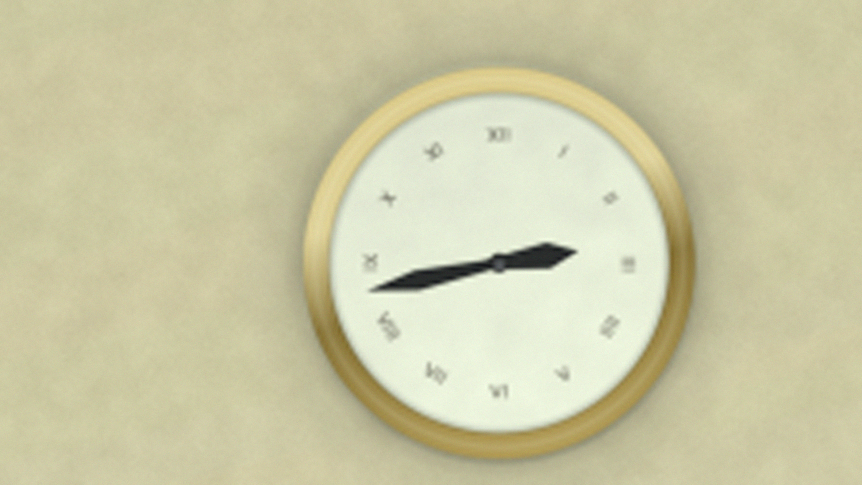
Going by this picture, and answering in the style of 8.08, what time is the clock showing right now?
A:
2.43
